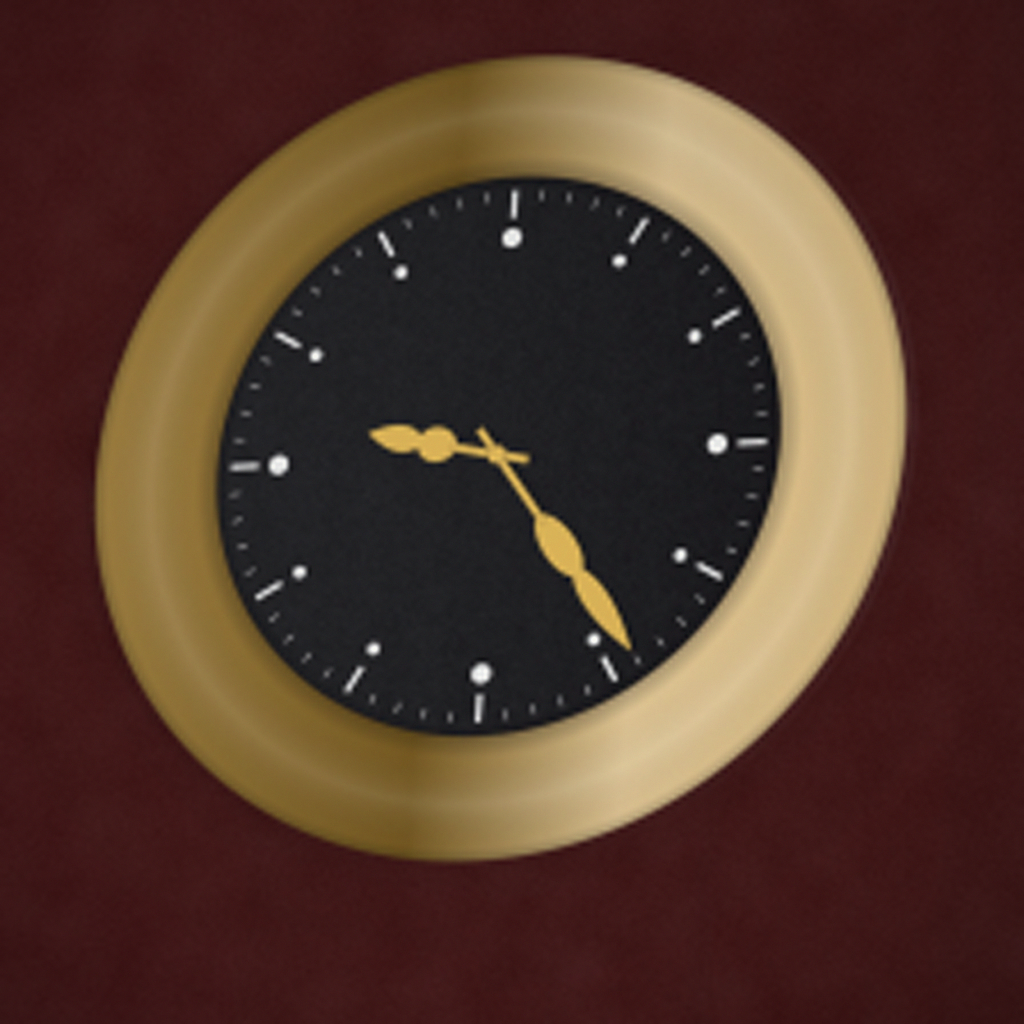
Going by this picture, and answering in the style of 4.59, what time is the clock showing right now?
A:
9.24
